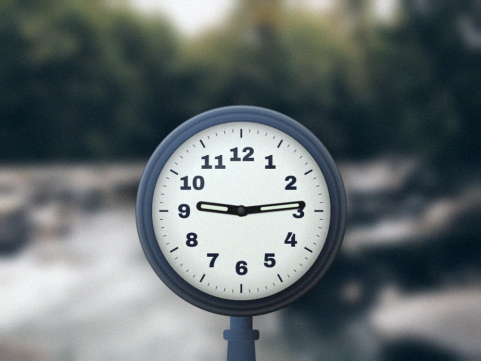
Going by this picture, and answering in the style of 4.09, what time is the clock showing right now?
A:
9.14
